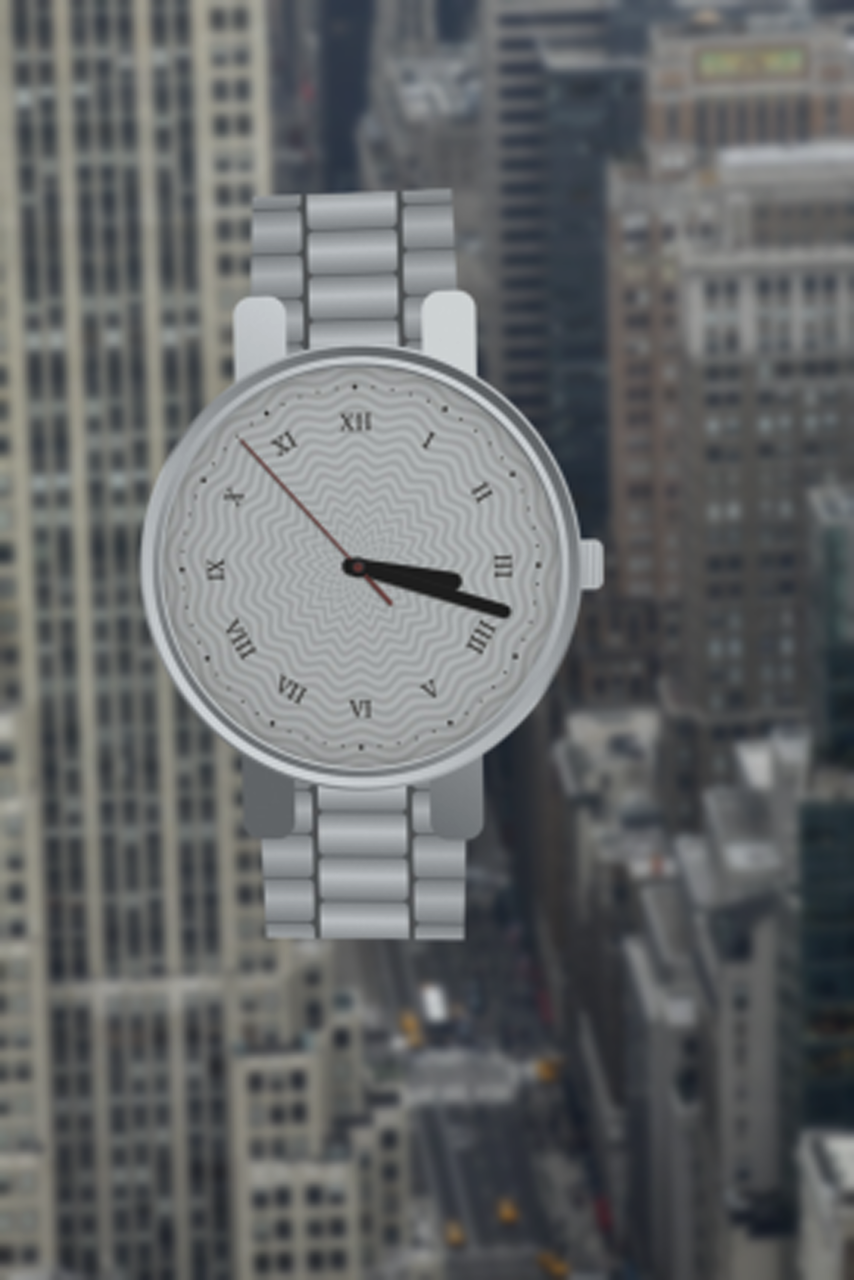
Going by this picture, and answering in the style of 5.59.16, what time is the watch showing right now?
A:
3.17.53
